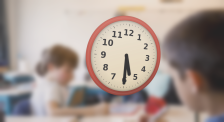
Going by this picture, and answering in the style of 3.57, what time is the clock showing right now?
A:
5.30
